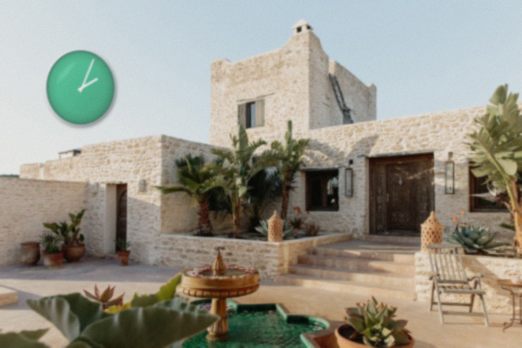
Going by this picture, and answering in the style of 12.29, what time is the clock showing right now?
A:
2.04
